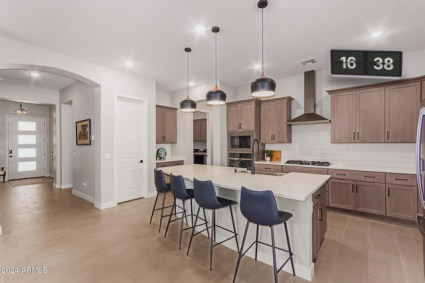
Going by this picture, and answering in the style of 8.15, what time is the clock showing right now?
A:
16.38
